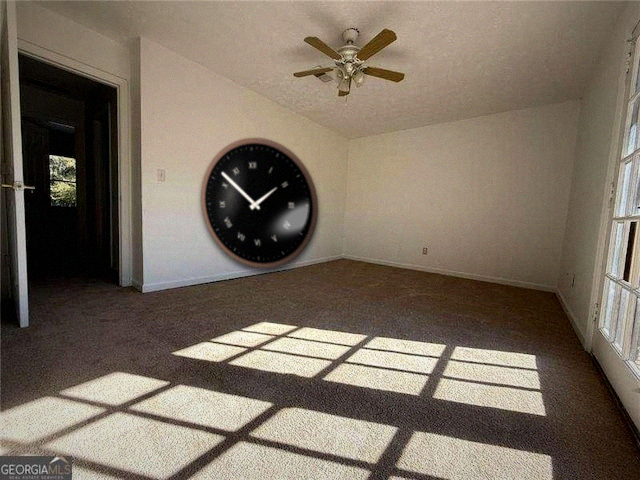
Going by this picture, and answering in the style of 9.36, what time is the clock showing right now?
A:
1.52
